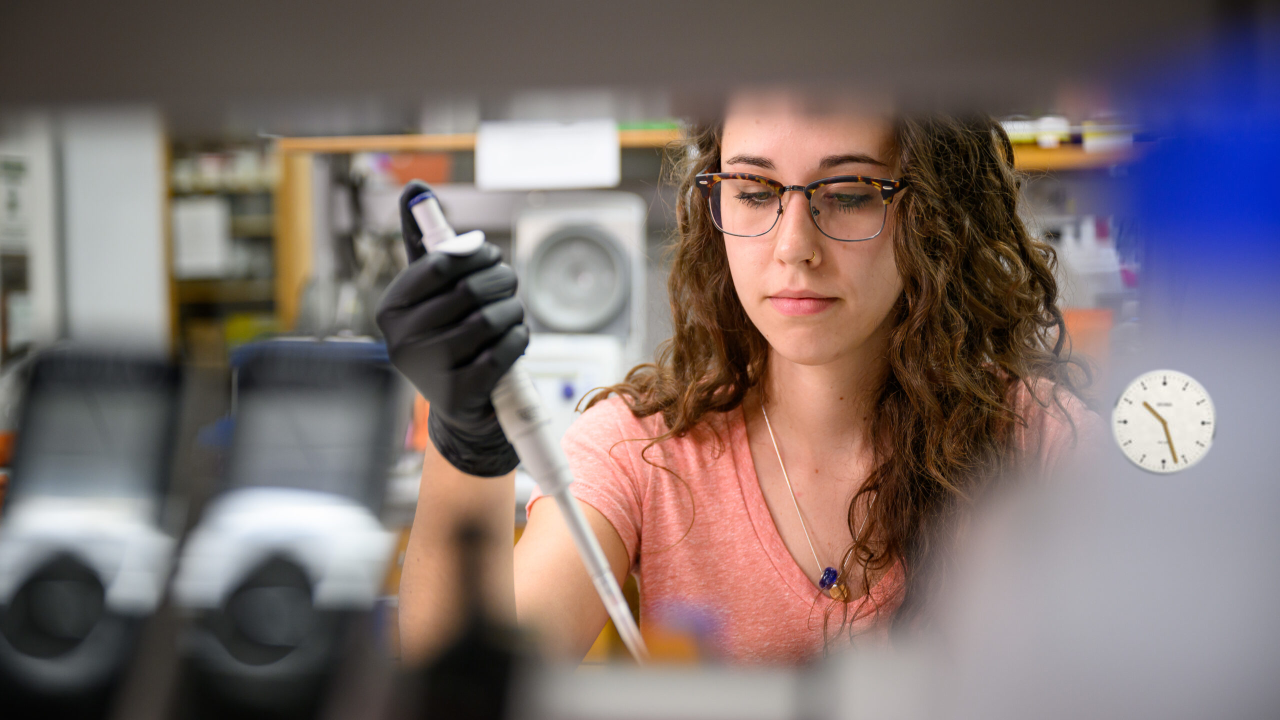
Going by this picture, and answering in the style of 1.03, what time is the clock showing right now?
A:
10.27
